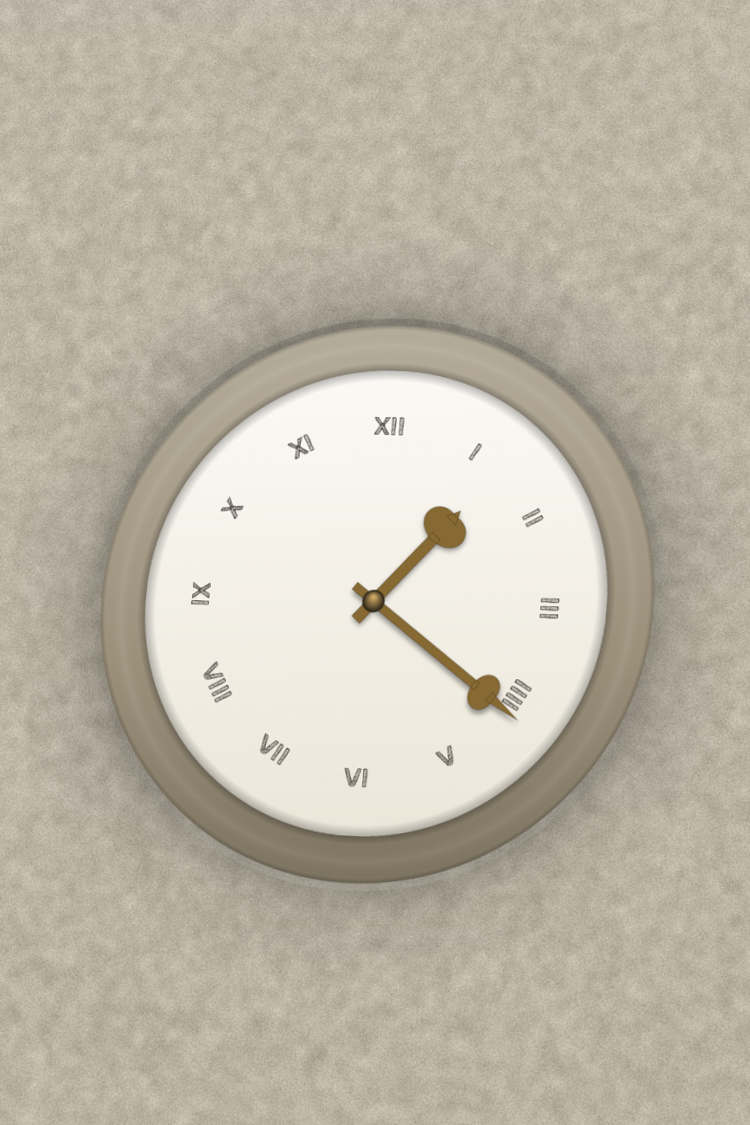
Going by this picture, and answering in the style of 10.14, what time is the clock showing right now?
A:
1.21
